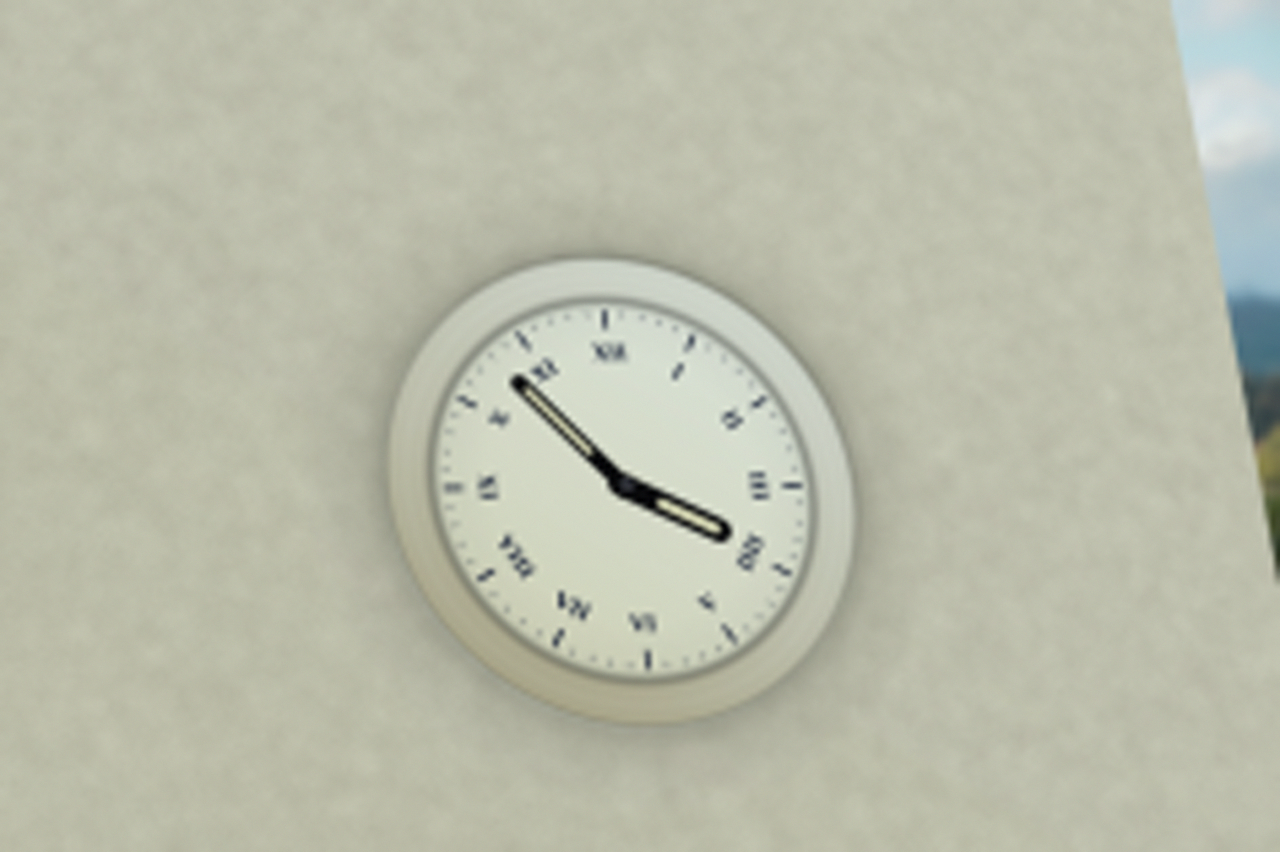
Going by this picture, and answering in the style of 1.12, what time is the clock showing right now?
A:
3.53
